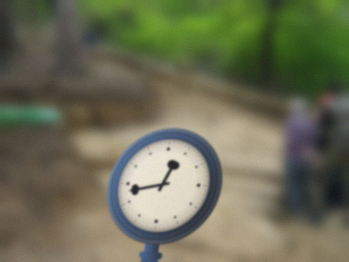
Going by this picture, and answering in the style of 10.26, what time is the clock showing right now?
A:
12.43
